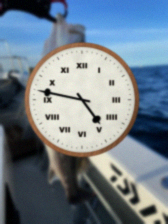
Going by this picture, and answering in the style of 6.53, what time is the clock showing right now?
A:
4.47
